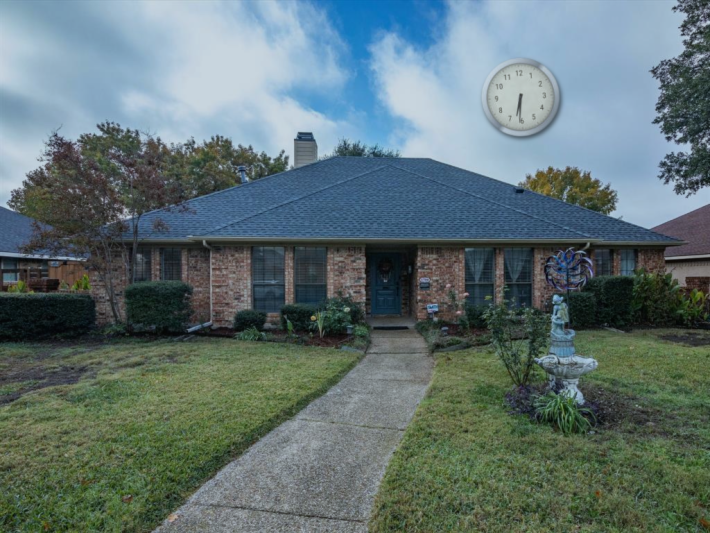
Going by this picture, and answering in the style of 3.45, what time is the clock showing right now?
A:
6.31
